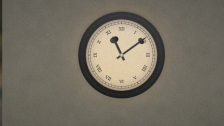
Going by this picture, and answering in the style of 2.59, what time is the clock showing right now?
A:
11.09
